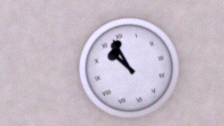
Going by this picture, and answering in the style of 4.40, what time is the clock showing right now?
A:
10.58
